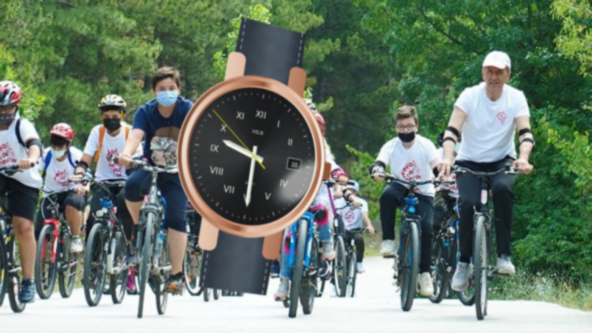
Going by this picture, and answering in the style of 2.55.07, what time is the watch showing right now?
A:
9.29.51
